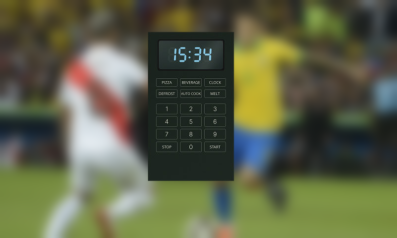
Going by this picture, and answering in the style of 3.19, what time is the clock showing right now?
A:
15.34
